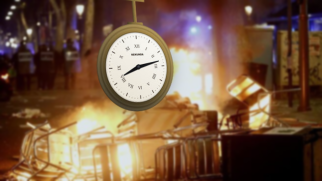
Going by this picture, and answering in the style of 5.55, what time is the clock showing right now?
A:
8.13
